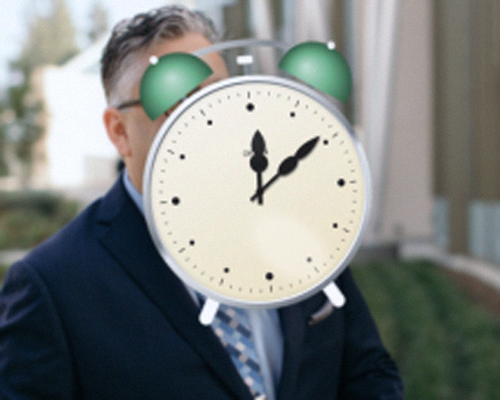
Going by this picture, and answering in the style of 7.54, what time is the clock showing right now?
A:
12.09
